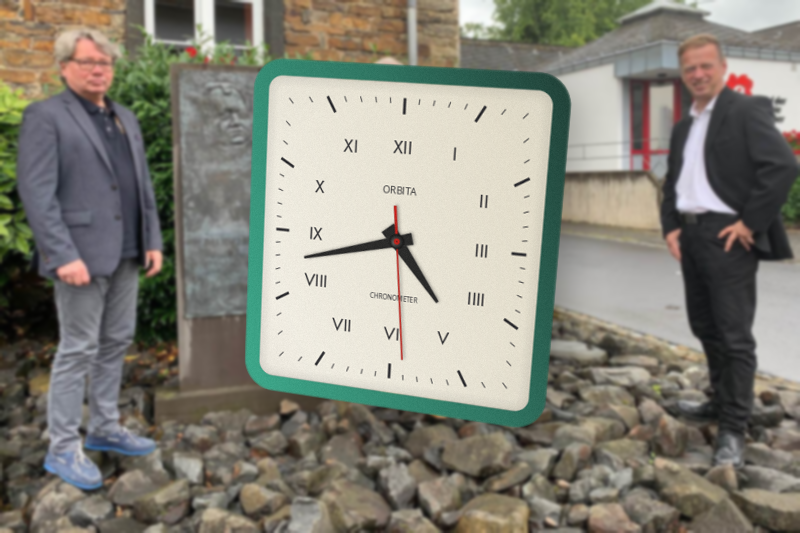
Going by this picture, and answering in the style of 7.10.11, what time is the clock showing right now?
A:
4.42.29
